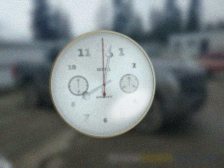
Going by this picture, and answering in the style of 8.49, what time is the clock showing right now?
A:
8.02
